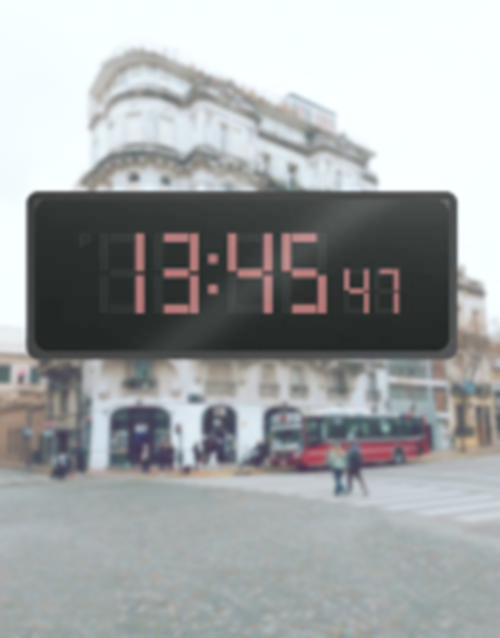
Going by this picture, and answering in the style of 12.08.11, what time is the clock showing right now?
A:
13.45.47
